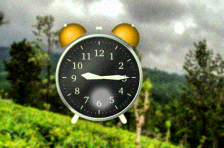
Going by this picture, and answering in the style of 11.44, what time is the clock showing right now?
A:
9.15
